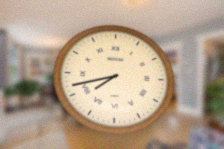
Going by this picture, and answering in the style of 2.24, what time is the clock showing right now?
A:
7.42
